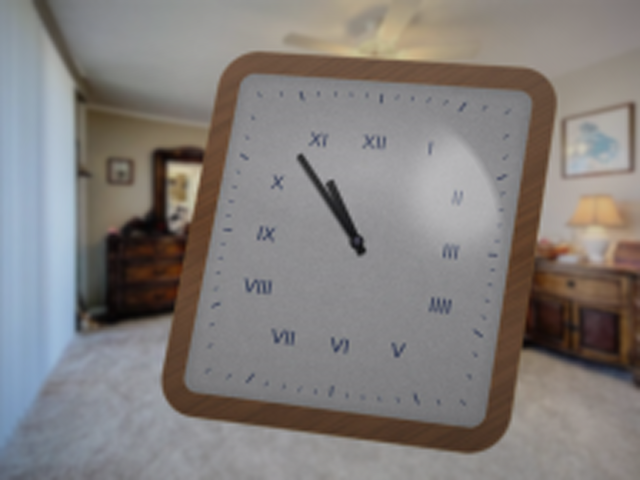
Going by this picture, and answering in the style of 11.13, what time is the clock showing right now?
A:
10.53
